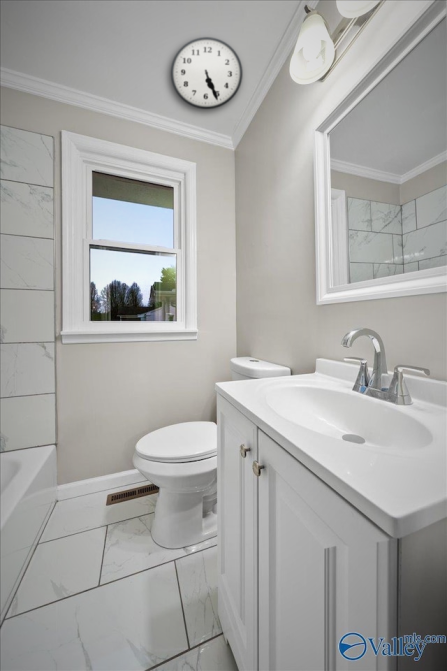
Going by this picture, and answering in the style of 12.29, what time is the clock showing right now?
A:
5.26
